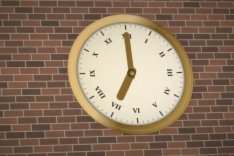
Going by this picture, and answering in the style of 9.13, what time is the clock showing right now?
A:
7.00
